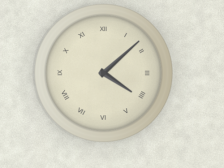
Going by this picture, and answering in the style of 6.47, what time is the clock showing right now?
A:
4.08
